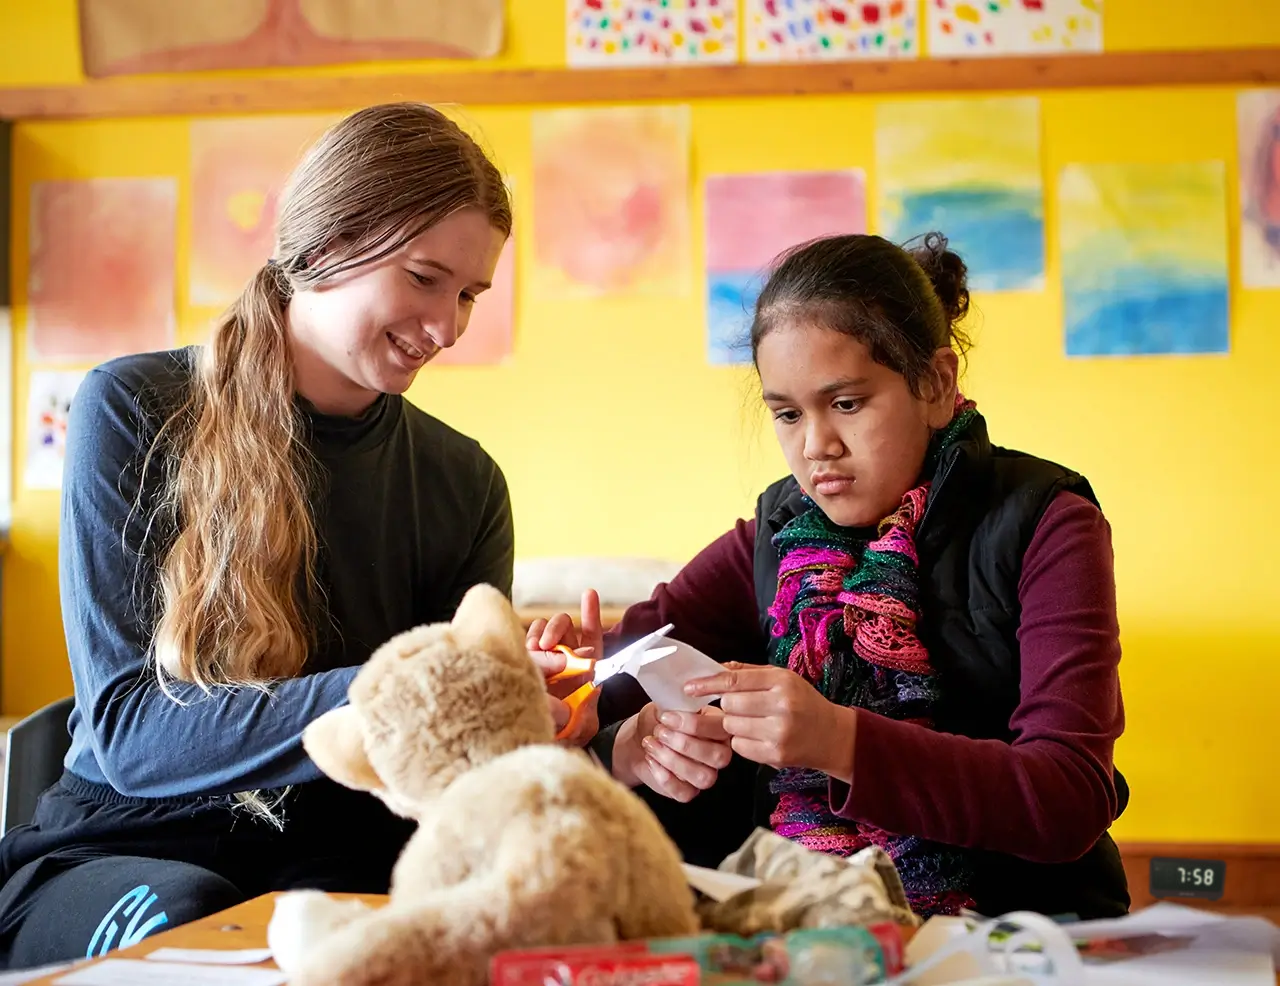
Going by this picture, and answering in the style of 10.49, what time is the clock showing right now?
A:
7.58
